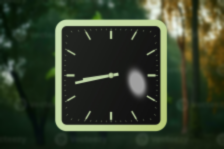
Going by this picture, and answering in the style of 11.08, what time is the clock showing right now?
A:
8.43
